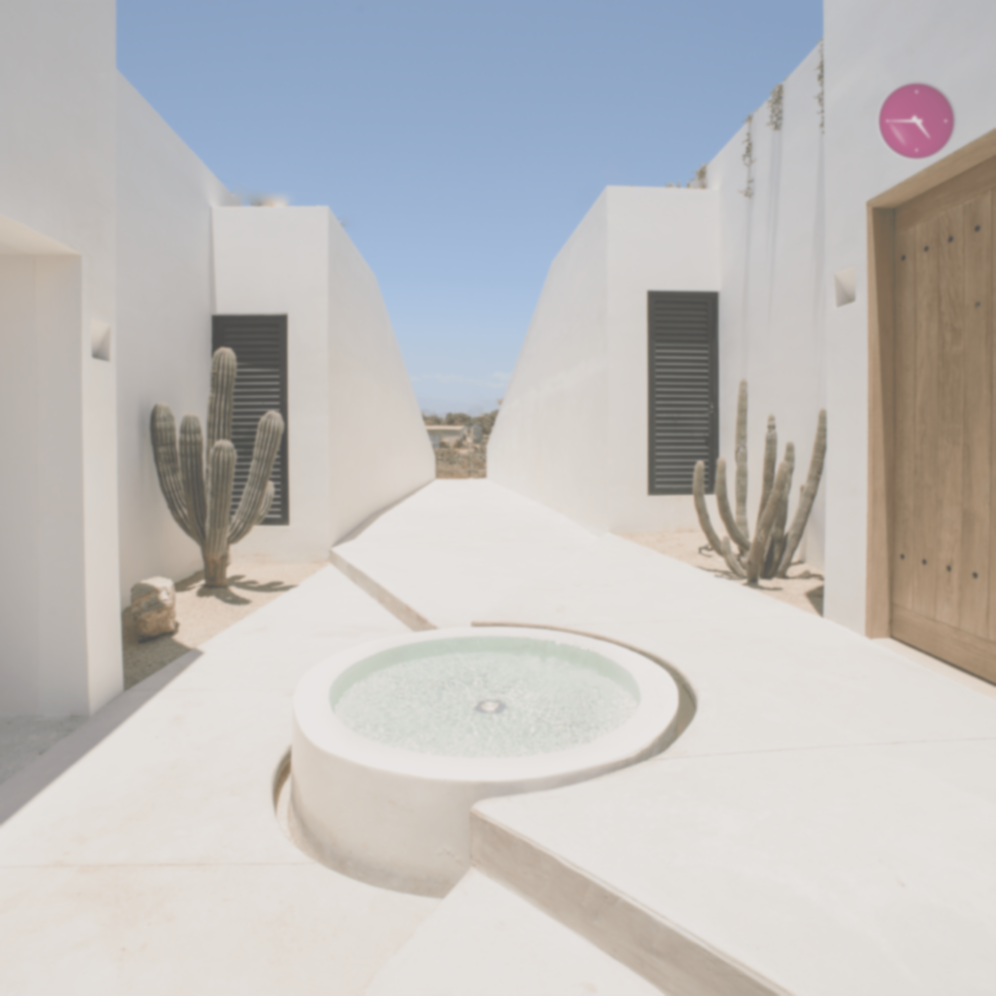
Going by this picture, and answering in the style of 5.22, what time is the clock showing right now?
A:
4.45
